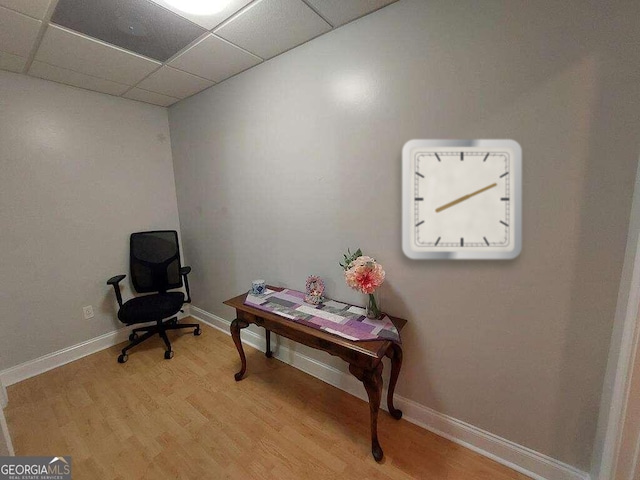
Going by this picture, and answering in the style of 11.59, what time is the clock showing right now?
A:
8.11
